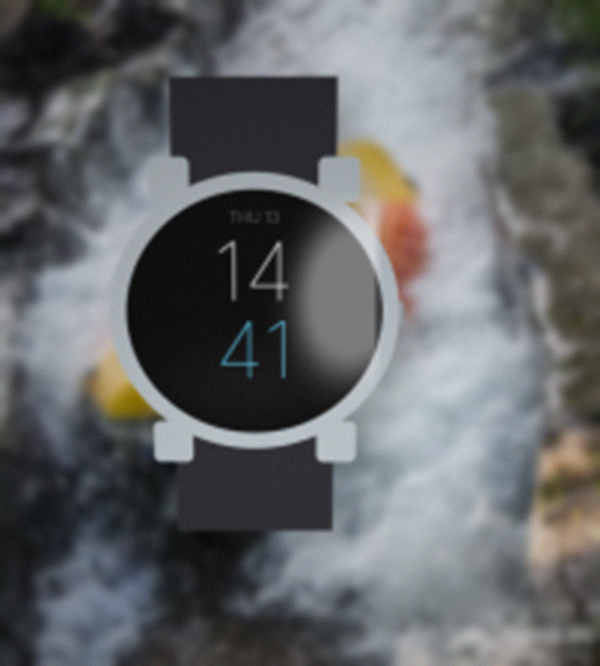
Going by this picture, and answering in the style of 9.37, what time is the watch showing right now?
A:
14.41
